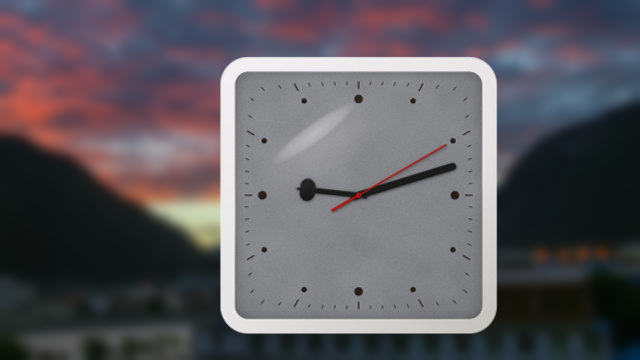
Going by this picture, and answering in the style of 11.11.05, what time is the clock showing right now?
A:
9.12.10
